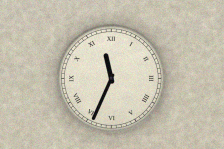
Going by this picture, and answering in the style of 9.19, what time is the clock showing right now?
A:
11.34
